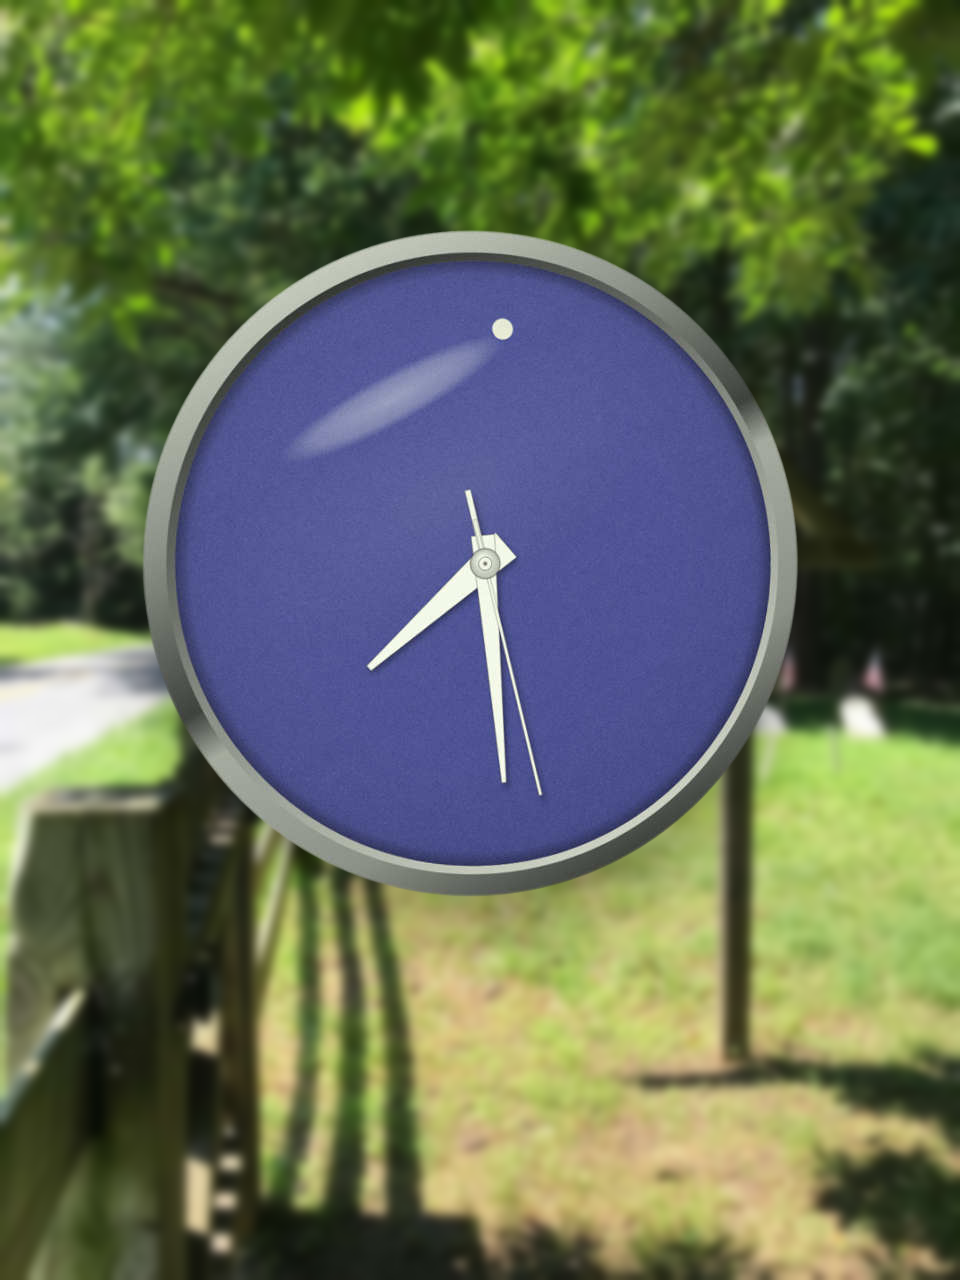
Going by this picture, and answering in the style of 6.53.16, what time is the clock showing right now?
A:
7.28.27
